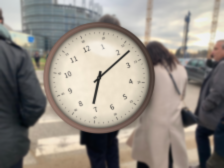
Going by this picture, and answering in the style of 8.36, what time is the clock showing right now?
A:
7.12
